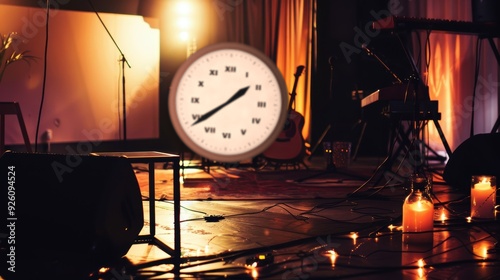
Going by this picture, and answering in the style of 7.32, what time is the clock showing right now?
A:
1.39
